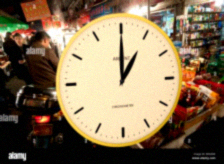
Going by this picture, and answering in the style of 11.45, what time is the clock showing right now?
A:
1.00
